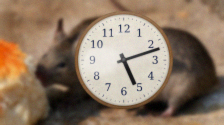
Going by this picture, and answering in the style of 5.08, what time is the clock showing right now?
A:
5.12
